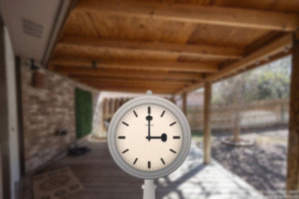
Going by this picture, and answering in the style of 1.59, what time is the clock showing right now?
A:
3.00
